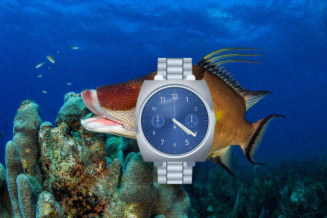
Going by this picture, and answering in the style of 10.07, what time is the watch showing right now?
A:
4.21
